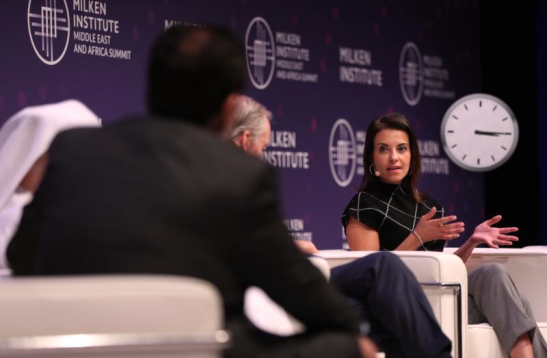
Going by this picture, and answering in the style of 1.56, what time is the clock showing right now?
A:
3.15
